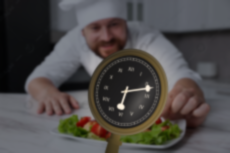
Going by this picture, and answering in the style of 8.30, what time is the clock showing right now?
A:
6.12
